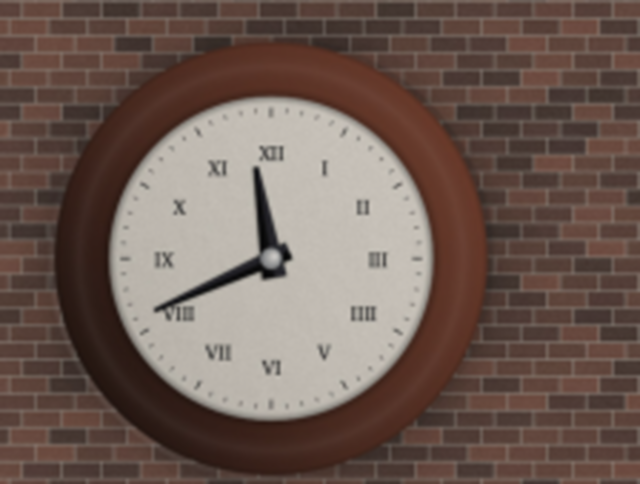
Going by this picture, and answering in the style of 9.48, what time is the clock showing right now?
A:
11.41
